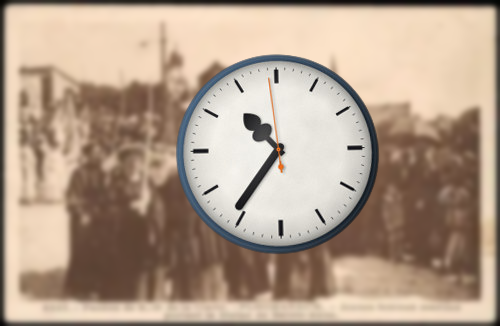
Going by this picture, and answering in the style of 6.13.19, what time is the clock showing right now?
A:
10.35.59
